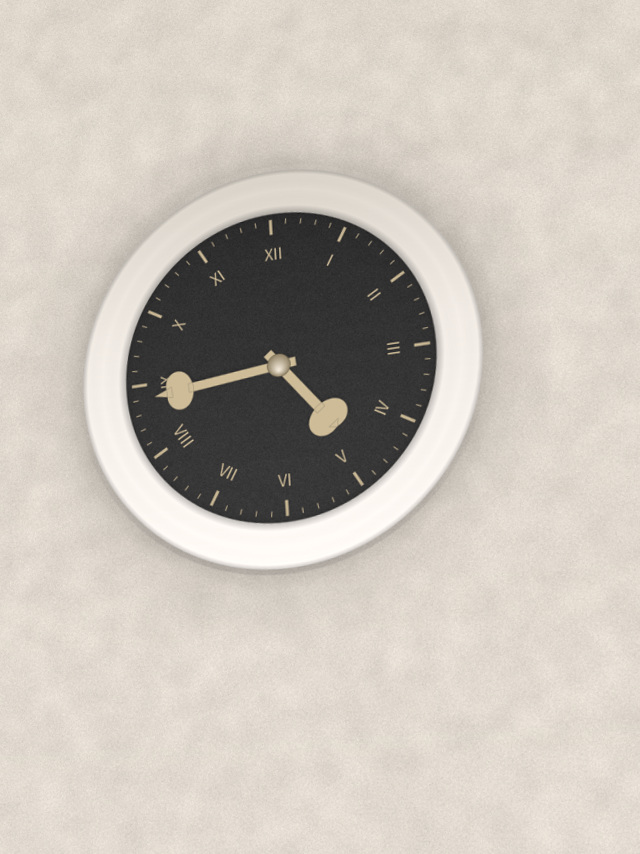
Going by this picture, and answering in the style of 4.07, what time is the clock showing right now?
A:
4.44
